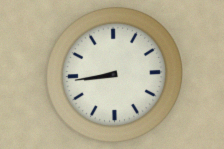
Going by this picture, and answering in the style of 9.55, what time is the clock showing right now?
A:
8.44
